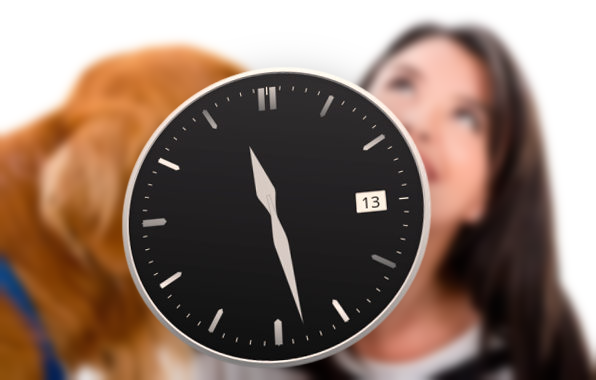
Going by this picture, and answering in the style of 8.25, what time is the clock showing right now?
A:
11.28
